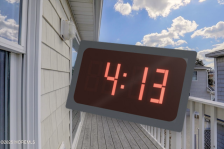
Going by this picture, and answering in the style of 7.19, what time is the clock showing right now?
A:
4.13
